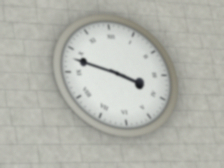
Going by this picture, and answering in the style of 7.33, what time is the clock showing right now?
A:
3.48
